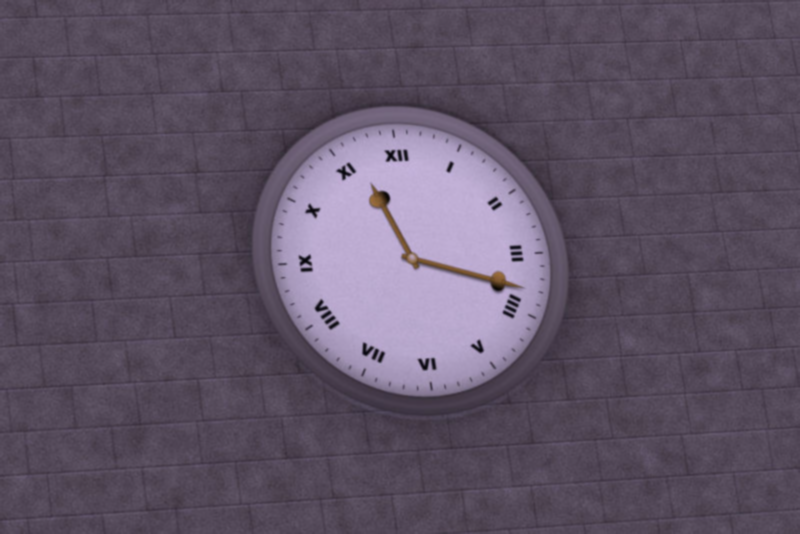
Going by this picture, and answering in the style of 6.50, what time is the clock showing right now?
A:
11.18
